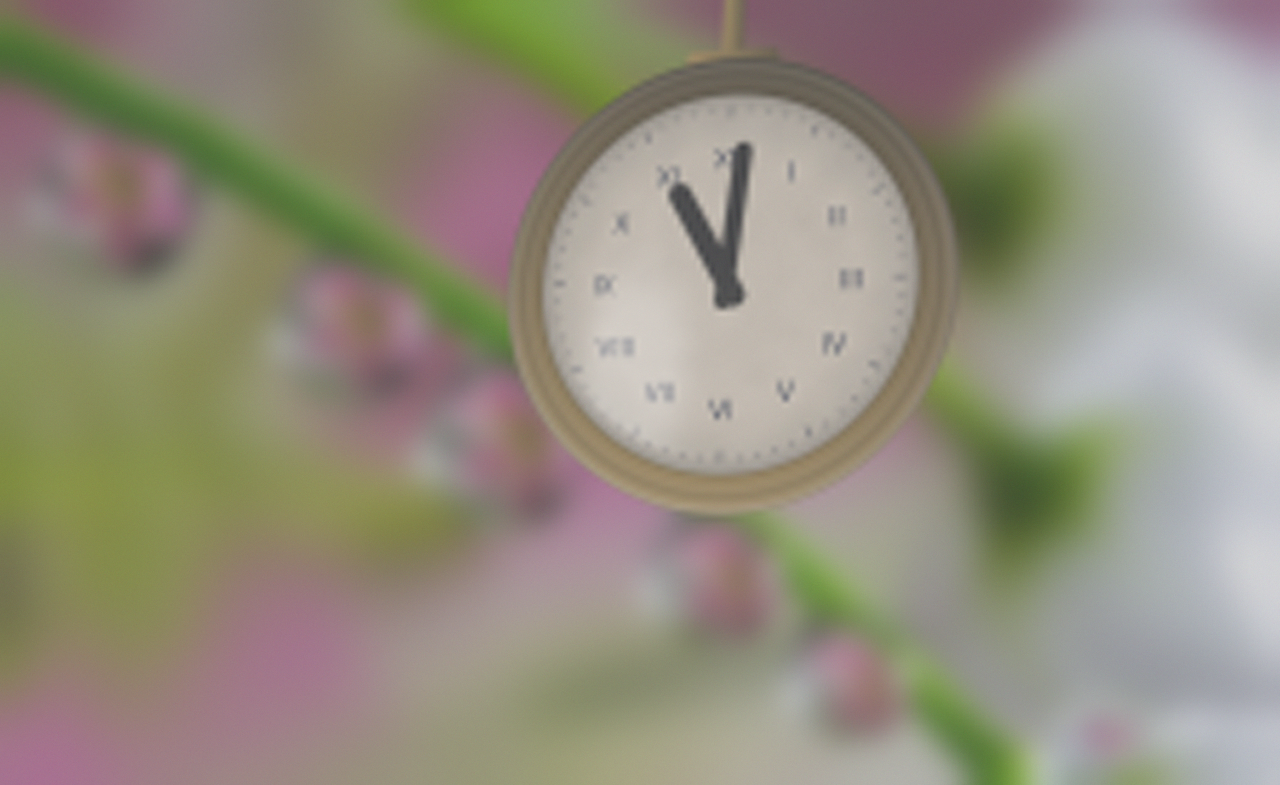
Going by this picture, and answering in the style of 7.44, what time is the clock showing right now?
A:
11.01
